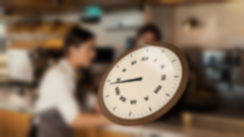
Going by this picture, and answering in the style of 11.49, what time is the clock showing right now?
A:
8.44
